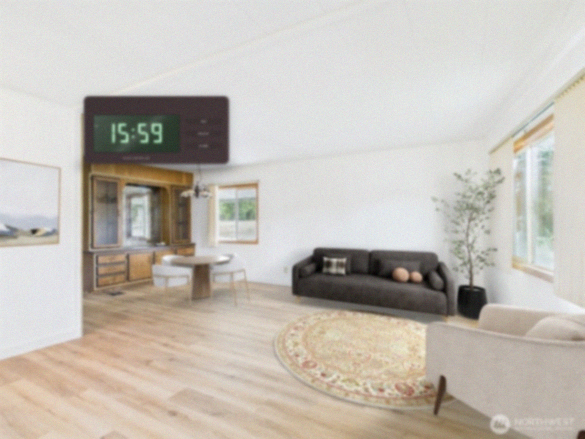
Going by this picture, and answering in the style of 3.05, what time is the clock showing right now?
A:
15.59
